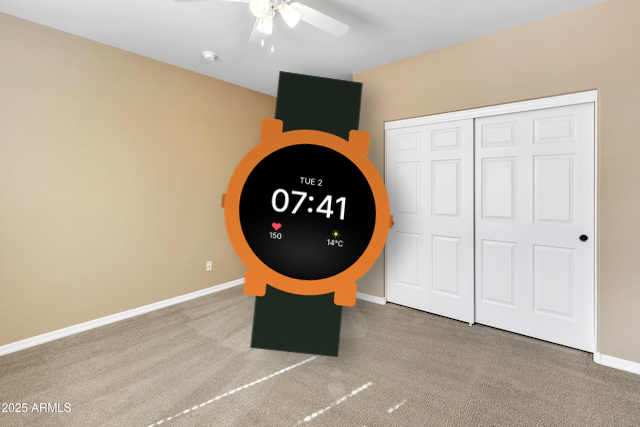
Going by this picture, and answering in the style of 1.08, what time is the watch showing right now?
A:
7.41
